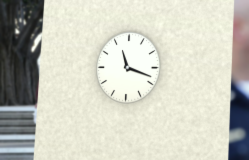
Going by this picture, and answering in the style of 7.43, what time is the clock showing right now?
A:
11.18
